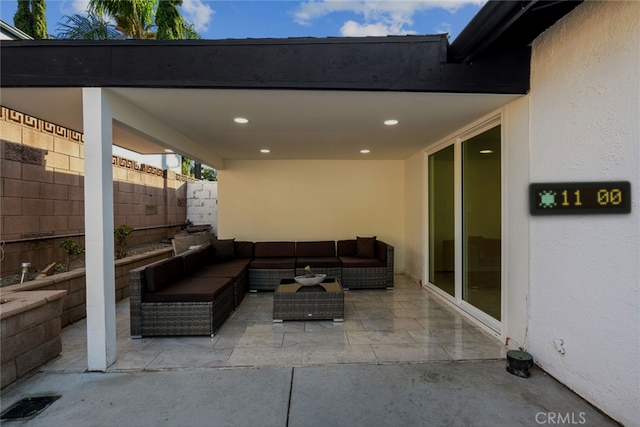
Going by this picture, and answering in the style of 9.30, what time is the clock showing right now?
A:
11.00
